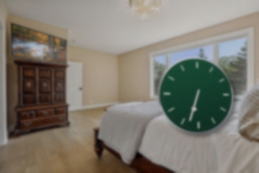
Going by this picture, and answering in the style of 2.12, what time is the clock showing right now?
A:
6.33
